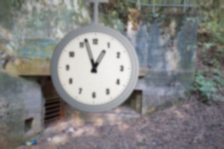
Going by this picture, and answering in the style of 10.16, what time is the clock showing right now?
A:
12.57
